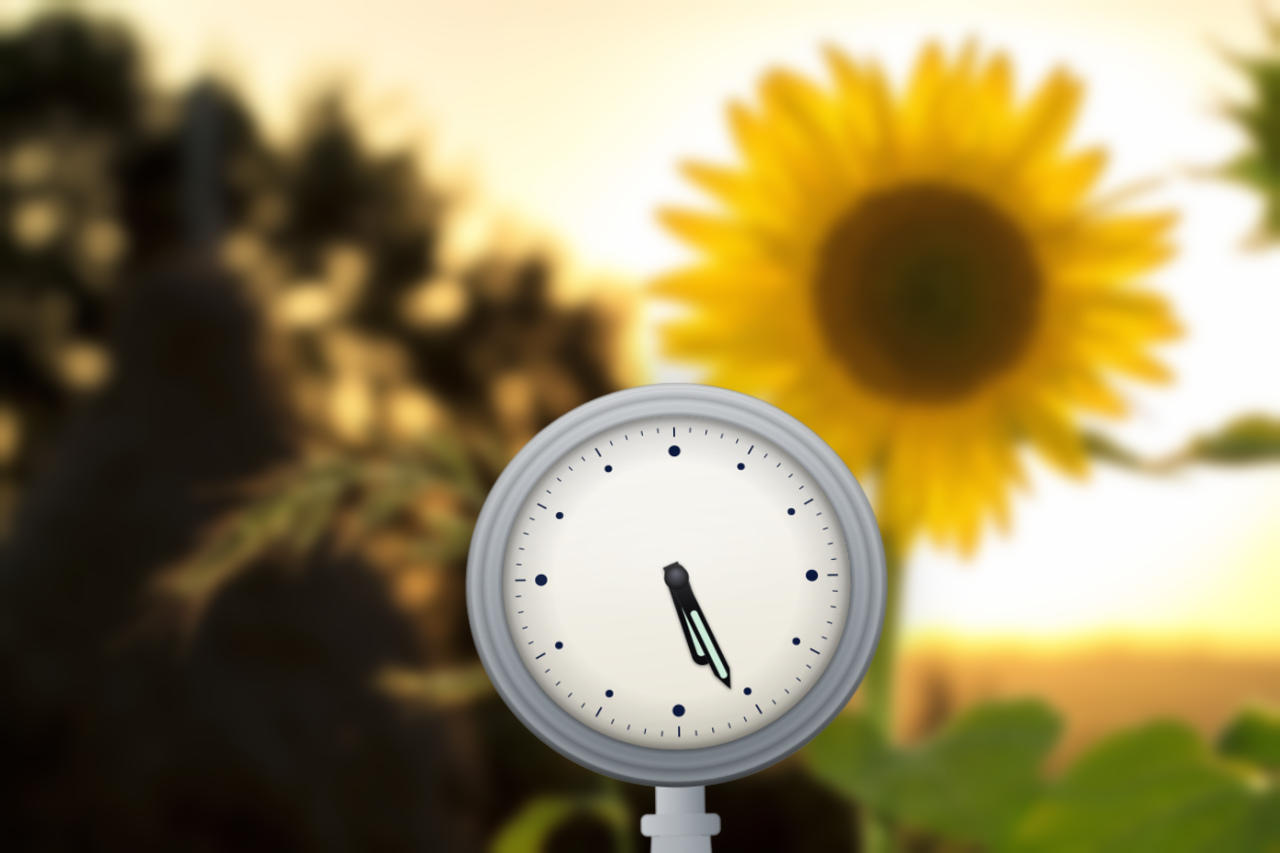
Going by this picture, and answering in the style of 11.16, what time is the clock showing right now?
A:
5.26
